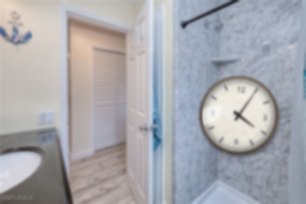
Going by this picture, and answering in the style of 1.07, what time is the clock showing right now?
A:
4.05
